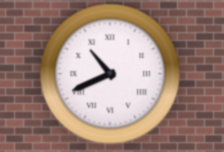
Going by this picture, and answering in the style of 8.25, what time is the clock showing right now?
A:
10.41
